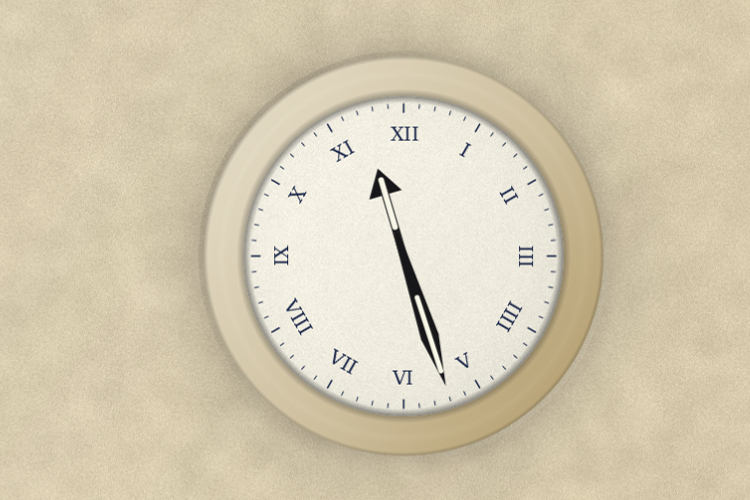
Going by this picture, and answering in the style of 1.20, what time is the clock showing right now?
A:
11.27
